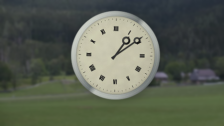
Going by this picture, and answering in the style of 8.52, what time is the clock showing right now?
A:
1.09
